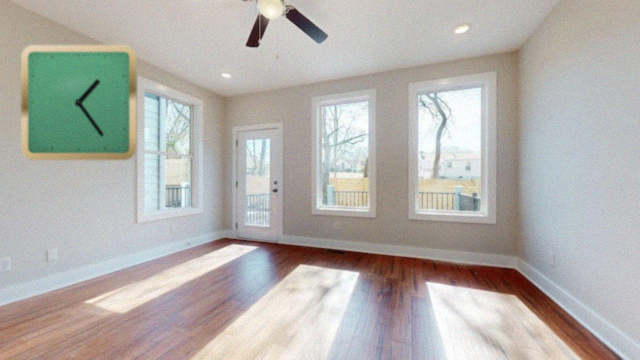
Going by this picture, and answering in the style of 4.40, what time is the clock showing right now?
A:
1.24
